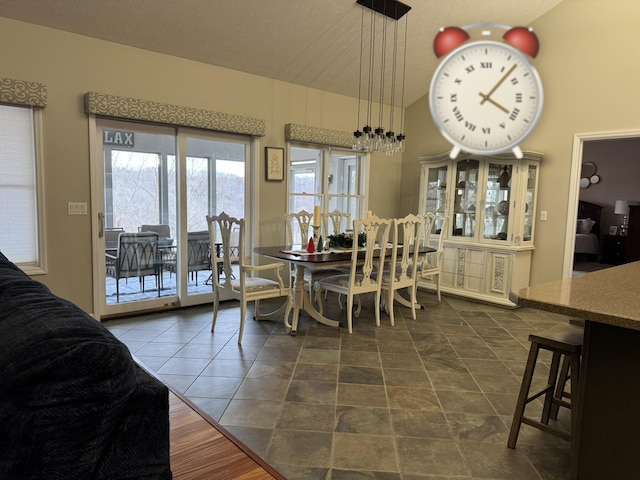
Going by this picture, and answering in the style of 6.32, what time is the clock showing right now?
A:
4.07
